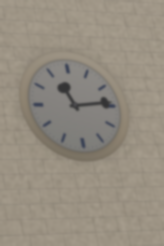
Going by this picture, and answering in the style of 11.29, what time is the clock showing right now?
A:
11.14
